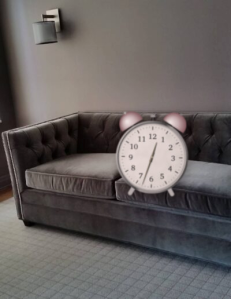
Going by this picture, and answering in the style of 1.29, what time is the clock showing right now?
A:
12.33
